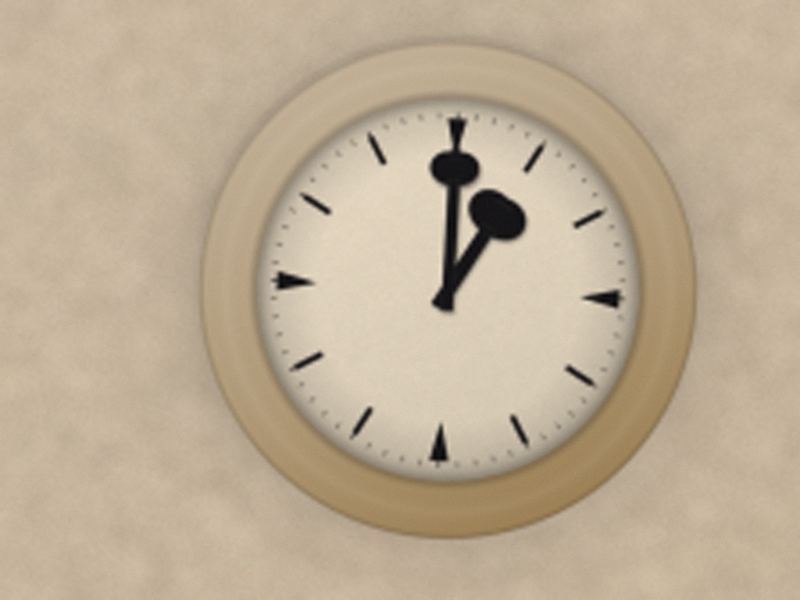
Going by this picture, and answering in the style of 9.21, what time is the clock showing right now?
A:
1.00
